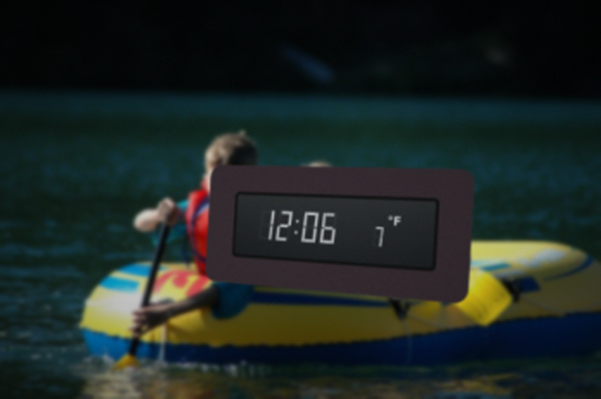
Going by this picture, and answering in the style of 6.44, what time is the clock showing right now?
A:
12.06
